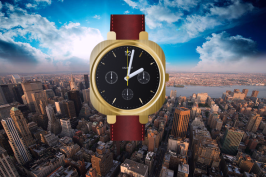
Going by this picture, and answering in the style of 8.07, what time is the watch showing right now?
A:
2.02
